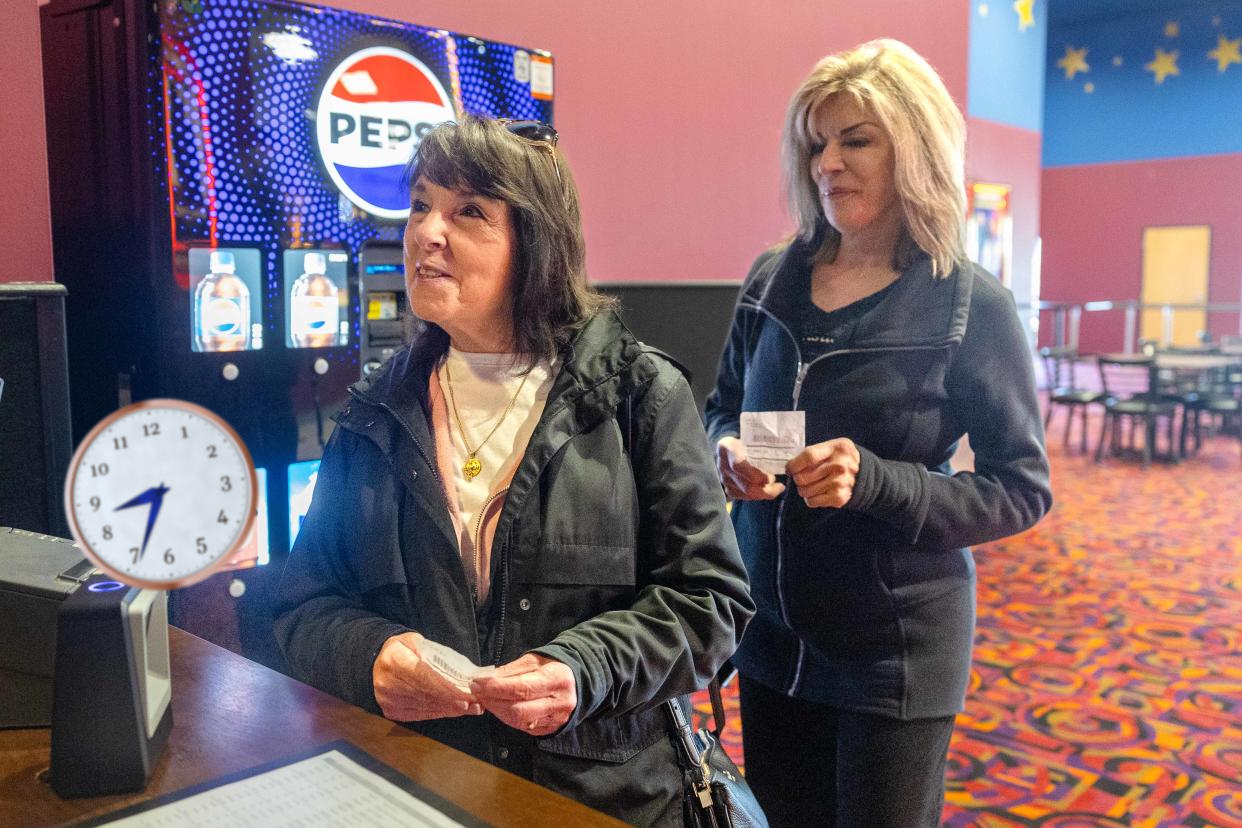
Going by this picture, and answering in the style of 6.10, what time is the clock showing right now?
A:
8.34
